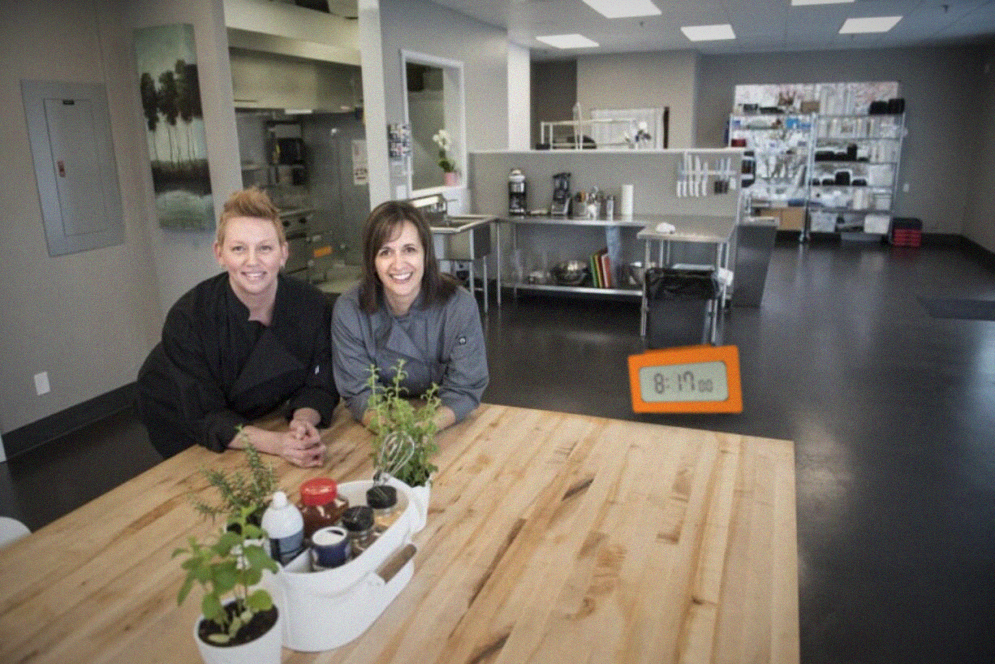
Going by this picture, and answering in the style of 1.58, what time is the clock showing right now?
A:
8.17
